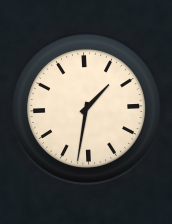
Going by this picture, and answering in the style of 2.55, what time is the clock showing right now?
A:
1.32
